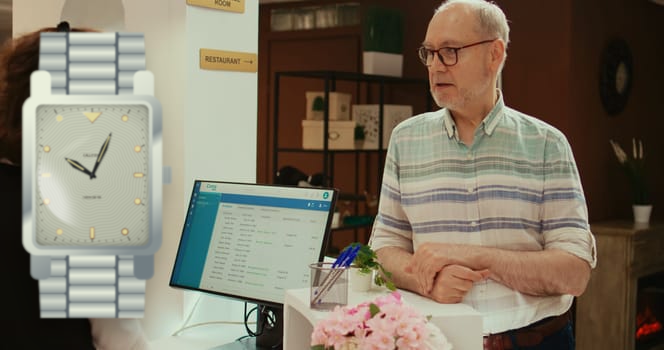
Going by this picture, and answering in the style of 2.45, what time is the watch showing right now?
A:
10.04
